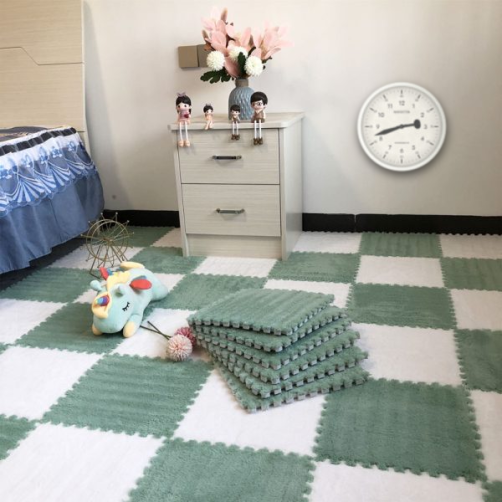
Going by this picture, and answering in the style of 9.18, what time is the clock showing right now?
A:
2.42
